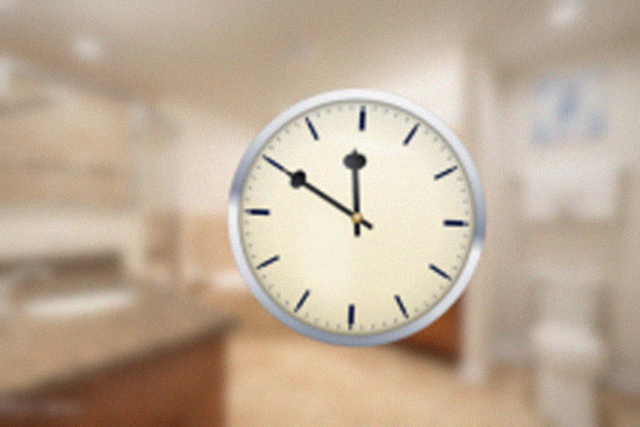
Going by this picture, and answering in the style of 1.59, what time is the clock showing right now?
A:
11.50
